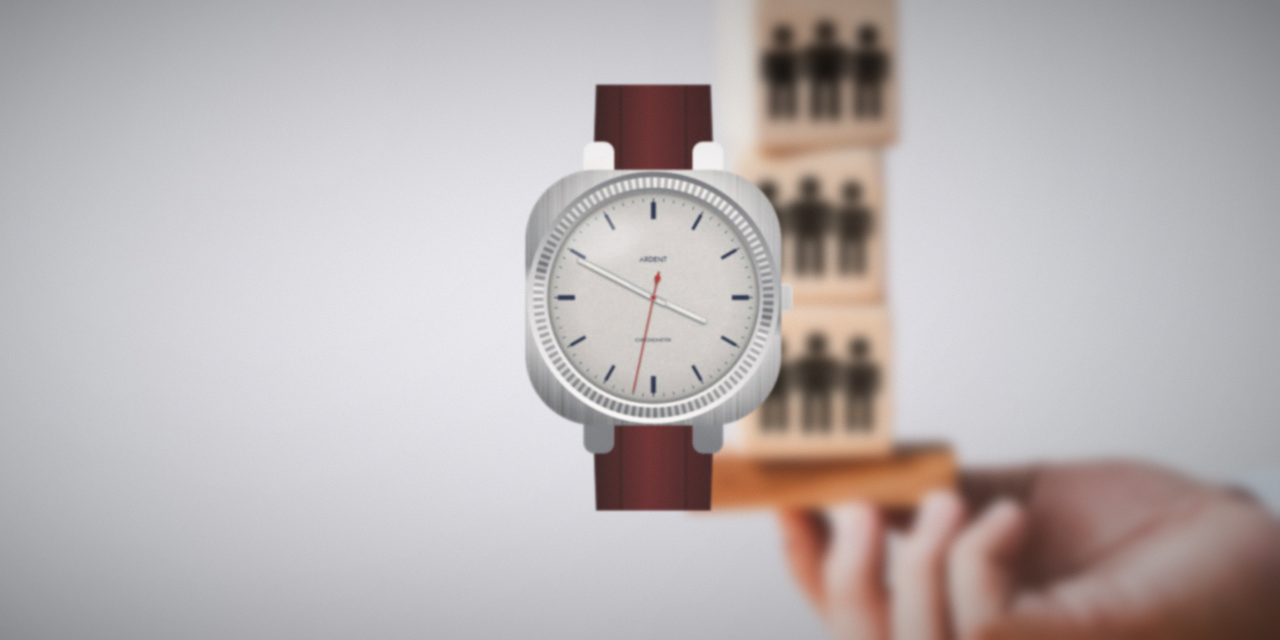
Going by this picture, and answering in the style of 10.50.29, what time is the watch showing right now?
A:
3.49.32
